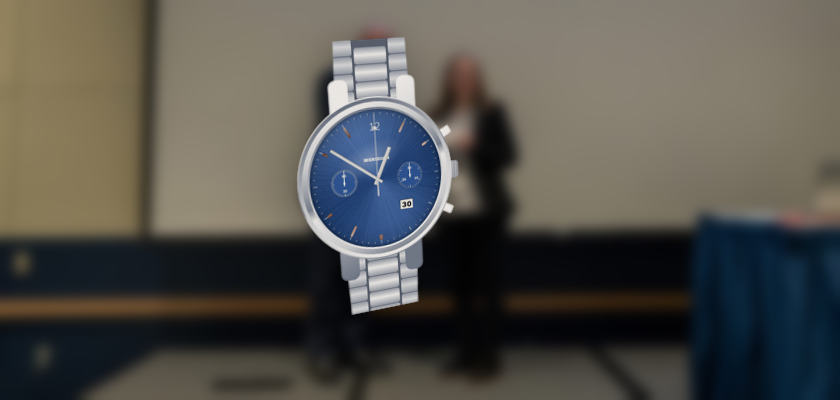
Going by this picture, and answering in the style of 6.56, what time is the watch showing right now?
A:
12.51
